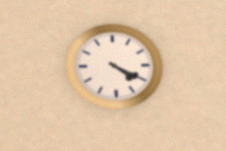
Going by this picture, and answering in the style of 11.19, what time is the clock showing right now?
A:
4.20
